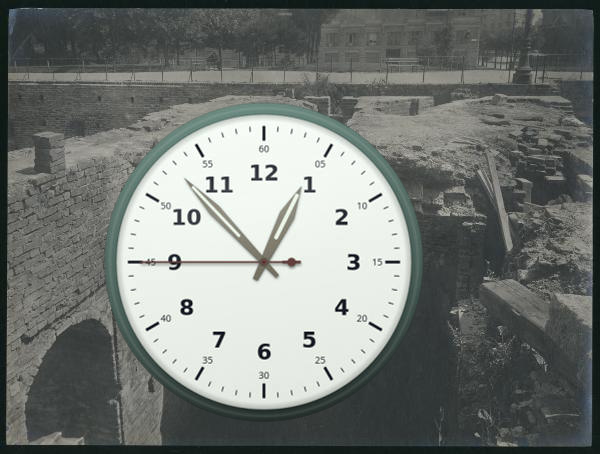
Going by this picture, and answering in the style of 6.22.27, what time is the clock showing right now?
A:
12.52.45
